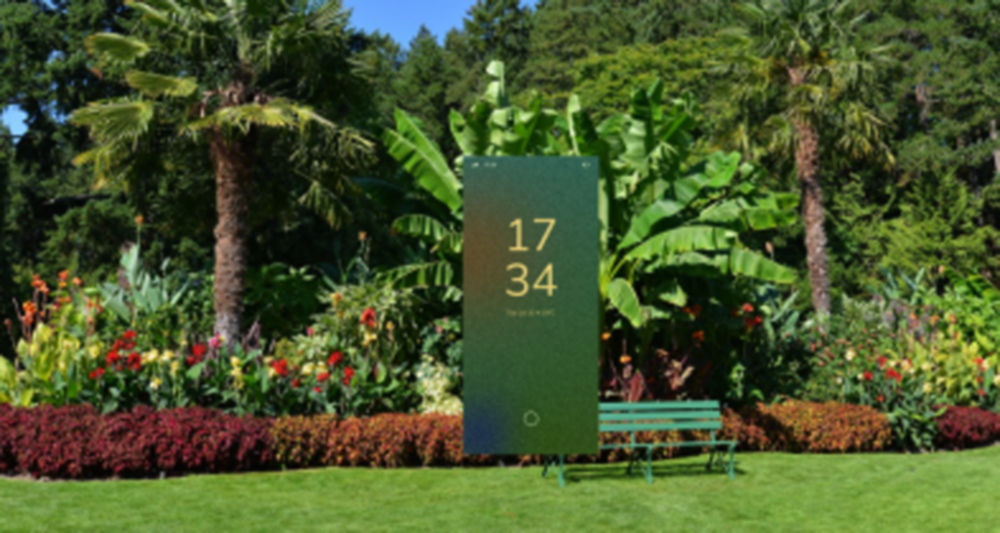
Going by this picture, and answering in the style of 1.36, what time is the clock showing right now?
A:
17.34
